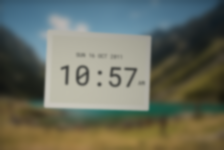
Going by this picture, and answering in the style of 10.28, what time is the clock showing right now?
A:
10.57
